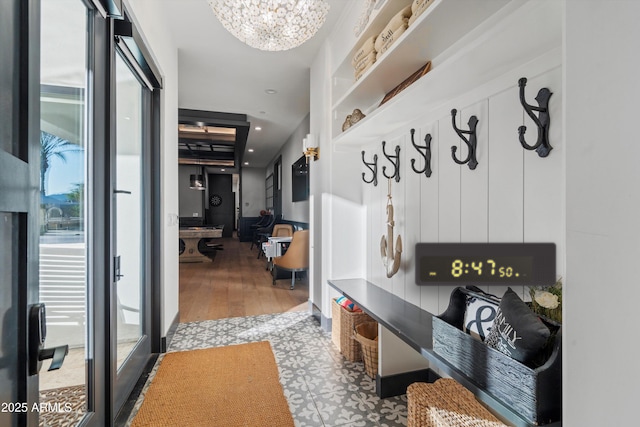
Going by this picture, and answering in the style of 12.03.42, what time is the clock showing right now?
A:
8.47.50
